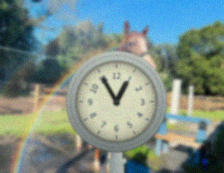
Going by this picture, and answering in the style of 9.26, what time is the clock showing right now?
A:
12.55
